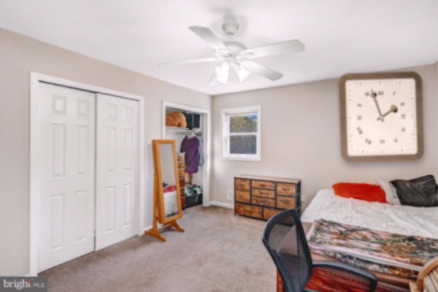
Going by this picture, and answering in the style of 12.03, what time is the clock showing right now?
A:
1.57
